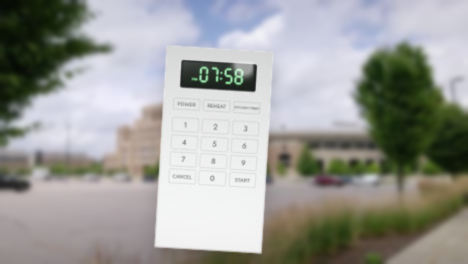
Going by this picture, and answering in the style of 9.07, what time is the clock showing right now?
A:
7.58
